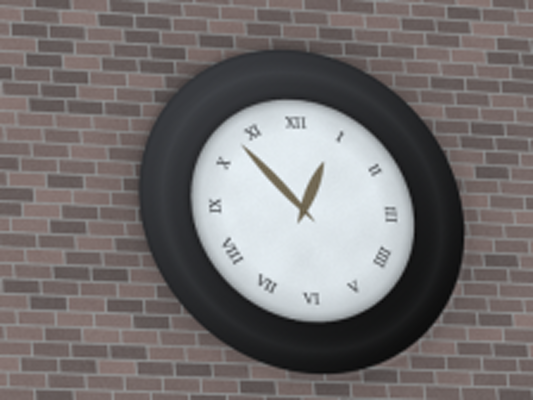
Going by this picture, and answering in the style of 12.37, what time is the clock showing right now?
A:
12.53
